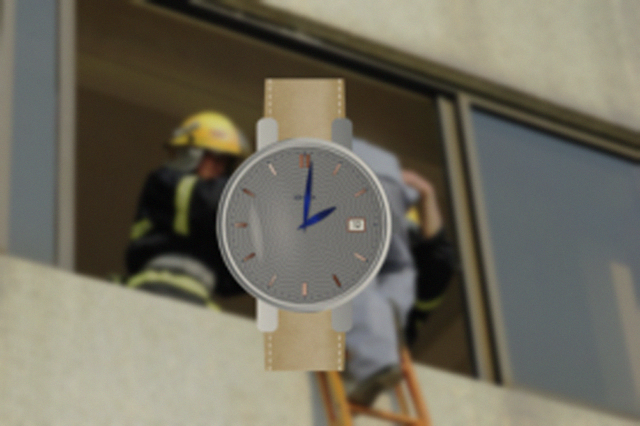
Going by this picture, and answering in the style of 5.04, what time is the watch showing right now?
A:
2.01
